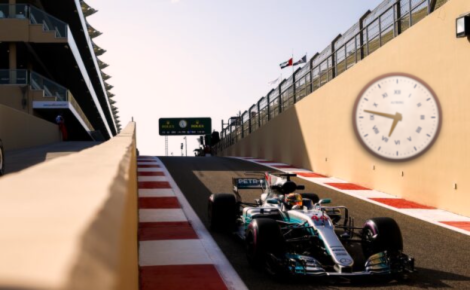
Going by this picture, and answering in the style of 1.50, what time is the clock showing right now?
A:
6.47
